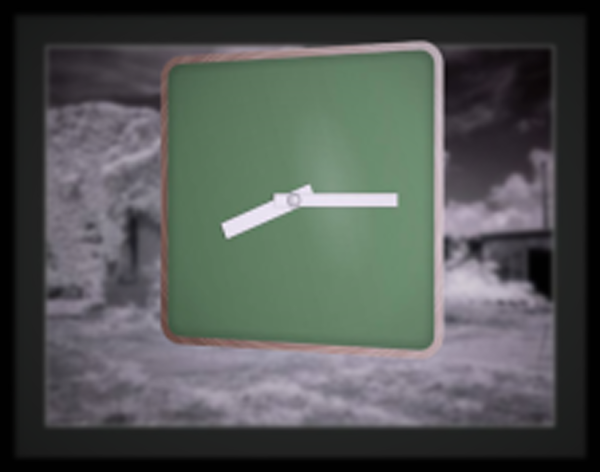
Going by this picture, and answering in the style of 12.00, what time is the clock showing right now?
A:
8.15
